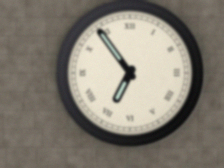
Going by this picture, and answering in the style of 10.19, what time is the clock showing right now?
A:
6.54
